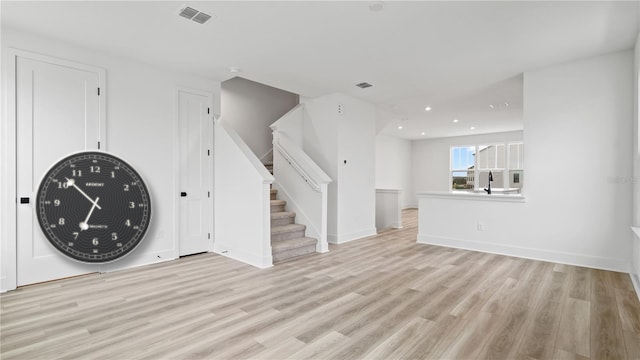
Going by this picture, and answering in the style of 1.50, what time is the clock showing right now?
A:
6.52
